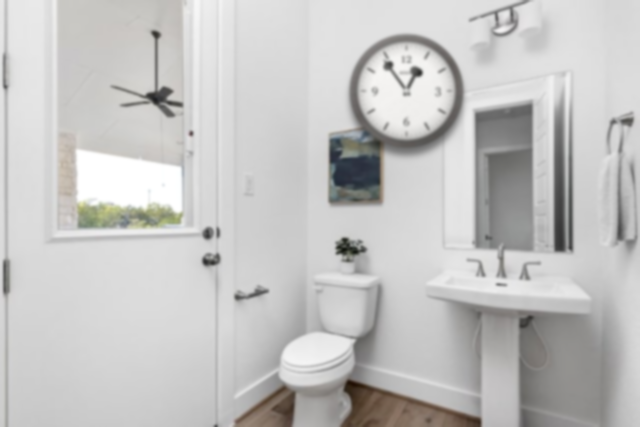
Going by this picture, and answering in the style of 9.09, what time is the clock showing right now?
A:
12.54
